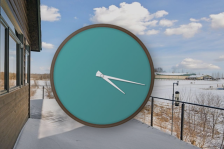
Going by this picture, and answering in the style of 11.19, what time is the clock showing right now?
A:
4.17
